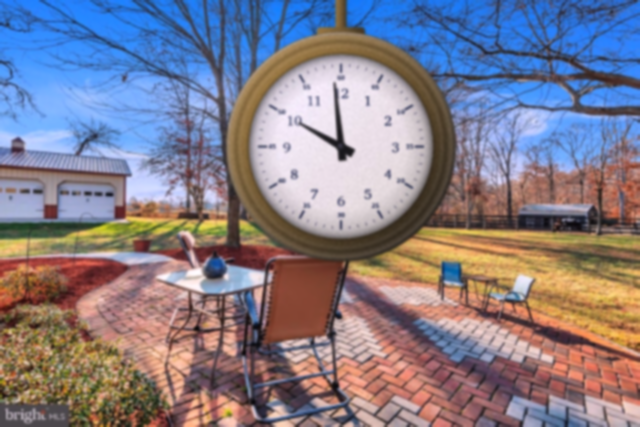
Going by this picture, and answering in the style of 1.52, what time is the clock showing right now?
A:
9.59
